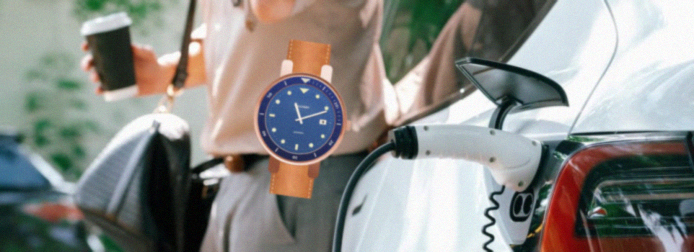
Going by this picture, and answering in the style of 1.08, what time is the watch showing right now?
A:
11.11
